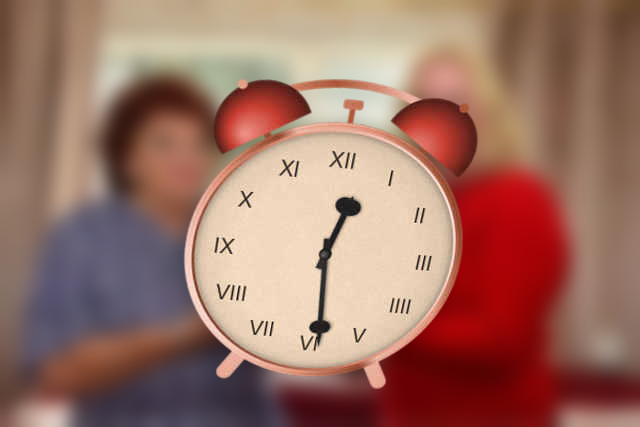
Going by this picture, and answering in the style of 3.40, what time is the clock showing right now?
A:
12.29
